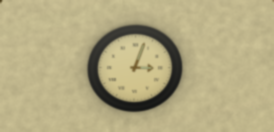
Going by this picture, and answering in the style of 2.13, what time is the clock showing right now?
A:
3.03
